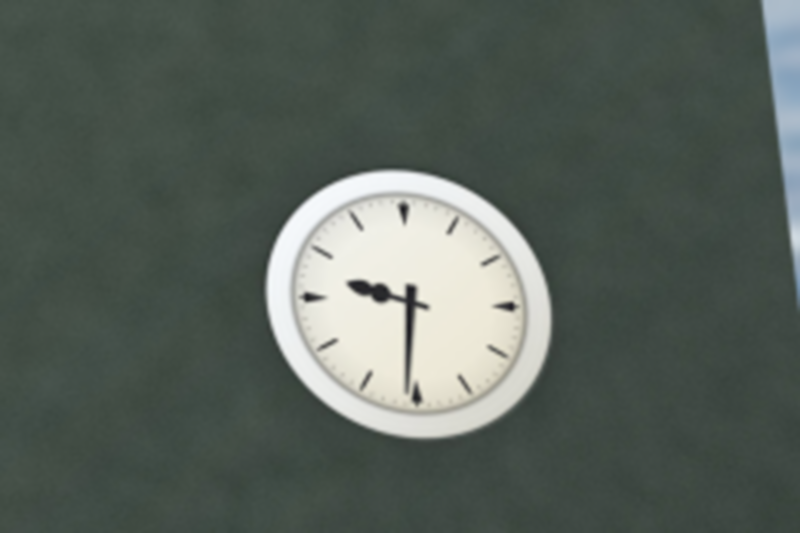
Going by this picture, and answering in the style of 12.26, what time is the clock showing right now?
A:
9.31
